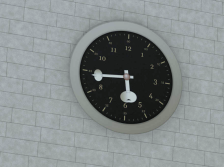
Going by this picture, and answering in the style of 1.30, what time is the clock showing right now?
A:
5.44
